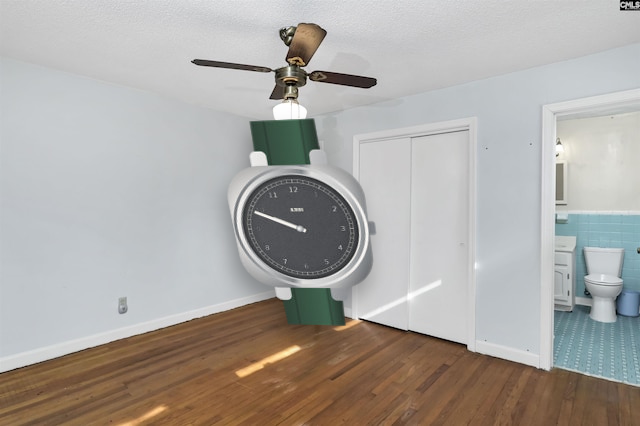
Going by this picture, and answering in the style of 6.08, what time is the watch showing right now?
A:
9.49
